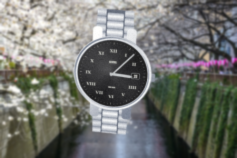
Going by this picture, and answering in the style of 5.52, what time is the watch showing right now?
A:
3.07
